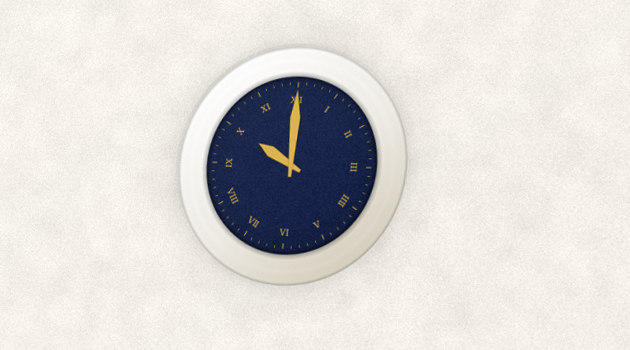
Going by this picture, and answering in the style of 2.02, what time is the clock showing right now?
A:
10.00
